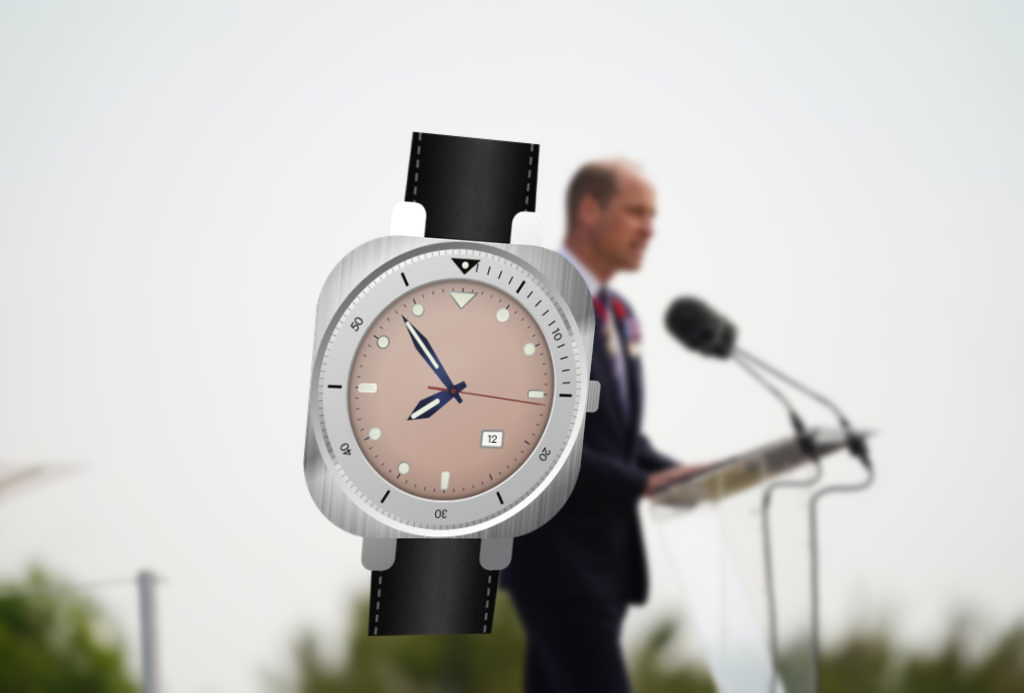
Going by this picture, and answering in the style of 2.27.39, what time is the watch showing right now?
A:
7.53.16
